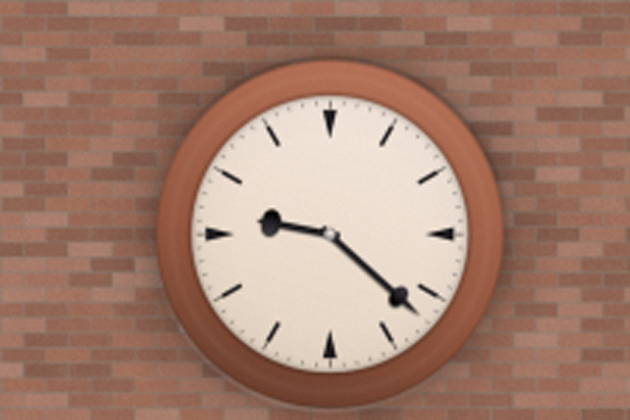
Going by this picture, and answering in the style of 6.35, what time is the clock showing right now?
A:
9.22
